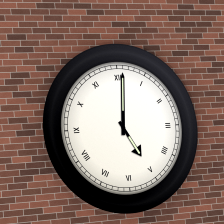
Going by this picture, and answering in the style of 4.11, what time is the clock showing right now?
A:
5.01
